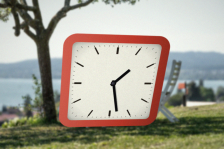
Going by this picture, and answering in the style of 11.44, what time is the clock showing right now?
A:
1.28
